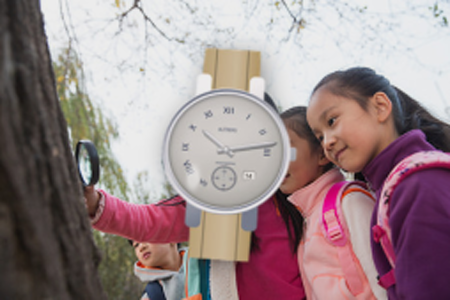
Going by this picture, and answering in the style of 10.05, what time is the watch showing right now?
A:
10.13
